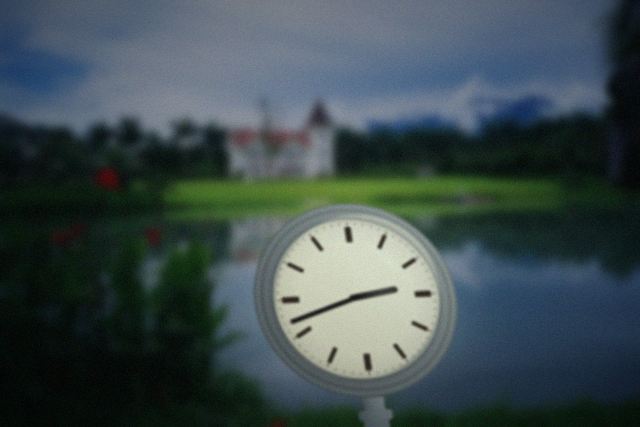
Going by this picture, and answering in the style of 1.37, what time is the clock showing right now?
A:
2.42
